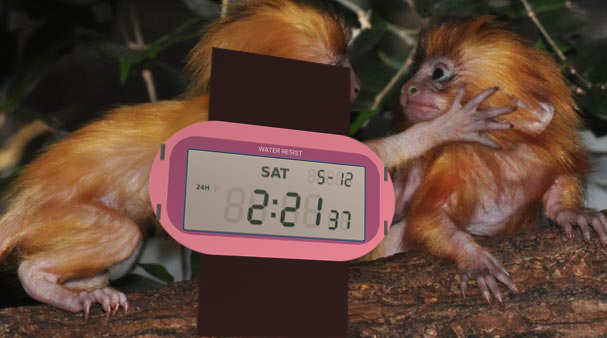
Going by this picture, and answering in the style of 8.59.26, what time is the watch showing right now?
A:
2.21.37
